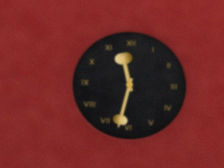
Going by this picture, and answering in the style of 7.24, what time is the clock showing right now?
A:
11.32
